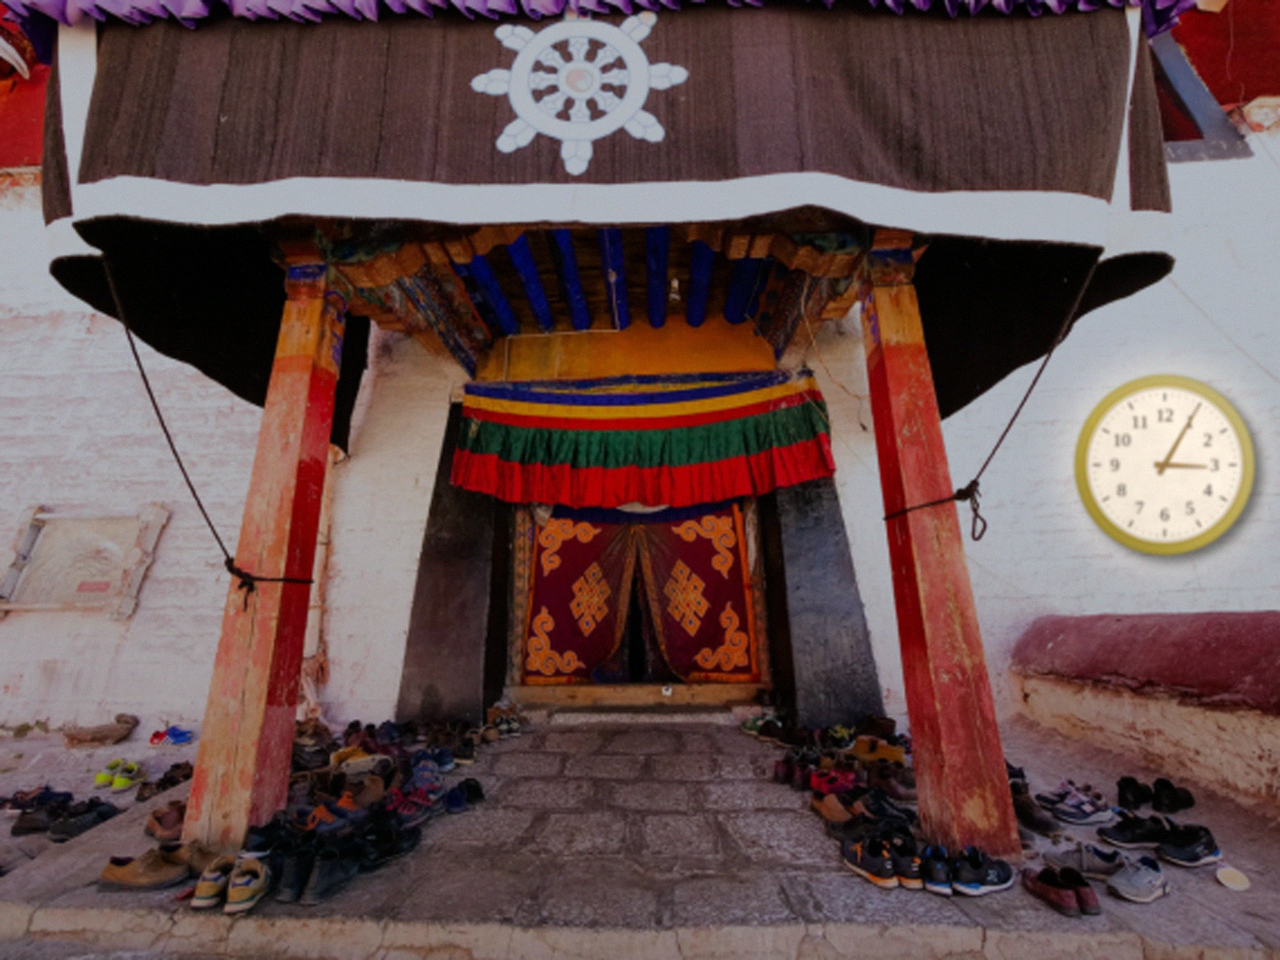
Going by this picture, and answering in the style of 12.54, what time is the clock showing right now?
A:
3.05
